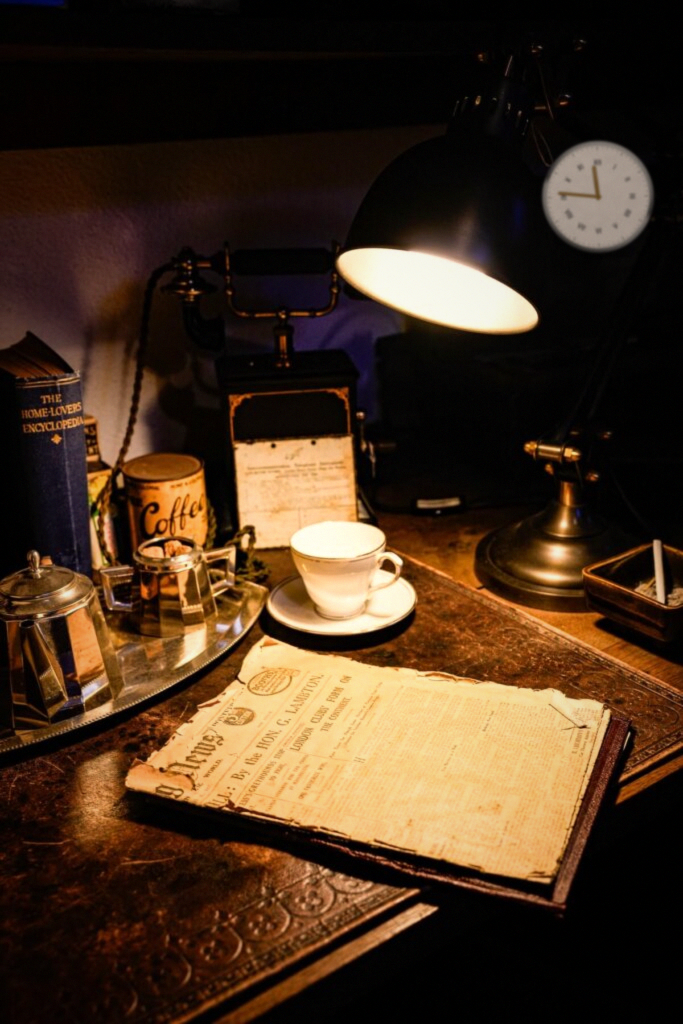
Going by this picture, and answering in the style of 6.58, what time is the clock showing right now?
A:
11.46
